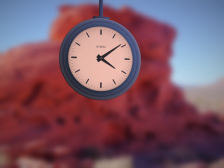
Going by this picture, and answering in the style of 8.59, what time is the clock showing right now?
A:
4.09
